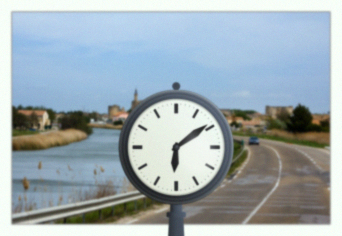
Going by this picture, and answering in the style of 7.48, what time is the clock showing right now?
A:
6.09
